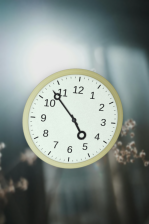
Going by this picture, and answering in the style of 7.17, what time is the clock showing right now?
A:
4.53
